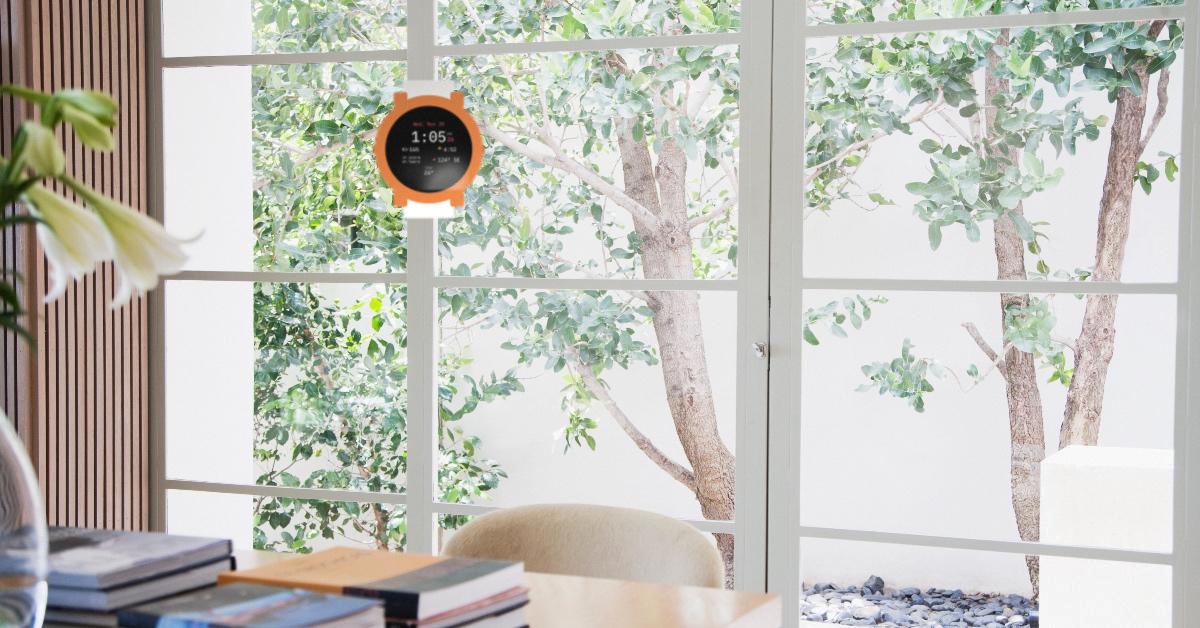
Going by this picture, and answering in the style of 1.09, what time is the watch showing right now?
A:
1.05
